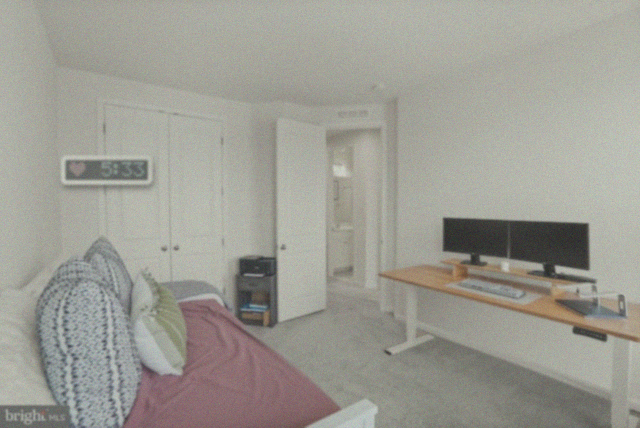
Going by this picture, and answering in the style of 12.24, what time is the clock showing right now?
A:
5.33
